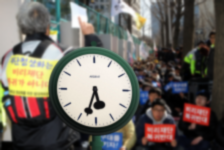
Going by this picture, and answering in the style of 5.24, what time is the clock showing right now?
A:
5.33
